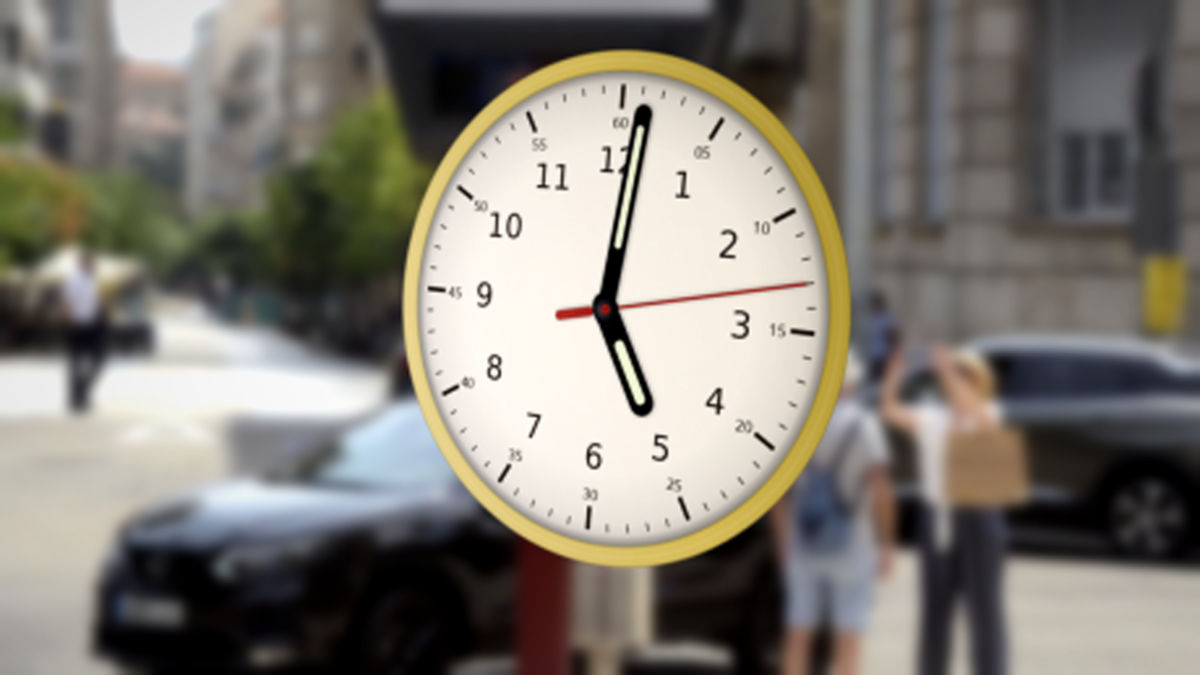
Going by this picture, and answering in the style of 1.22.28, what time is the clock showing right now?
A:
5.01.13
